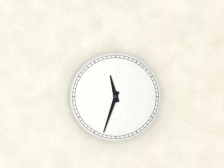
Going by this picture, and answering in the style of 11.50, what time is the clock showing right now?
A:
11.33
